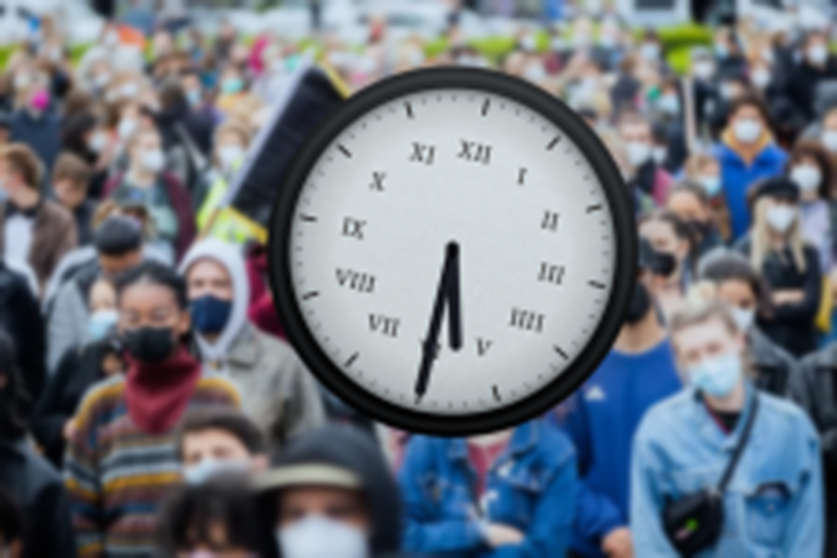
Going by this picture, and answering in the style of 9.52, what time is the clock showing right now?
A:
5.30
